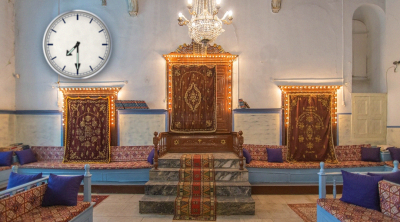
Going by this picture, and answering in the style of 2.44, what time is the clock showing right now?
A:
7.30
